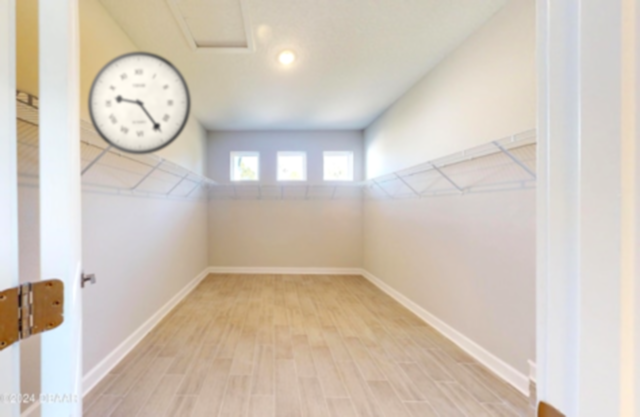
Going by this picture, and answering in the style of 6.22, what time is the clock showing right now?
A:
9.24
